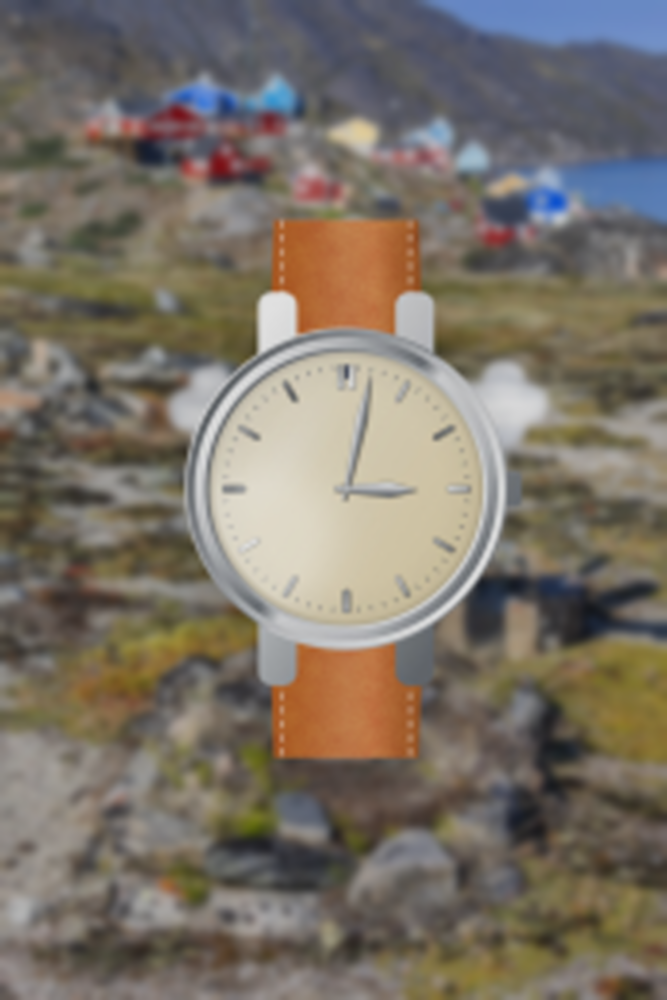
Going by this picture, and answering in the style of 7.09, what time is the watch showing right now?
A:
3.02
